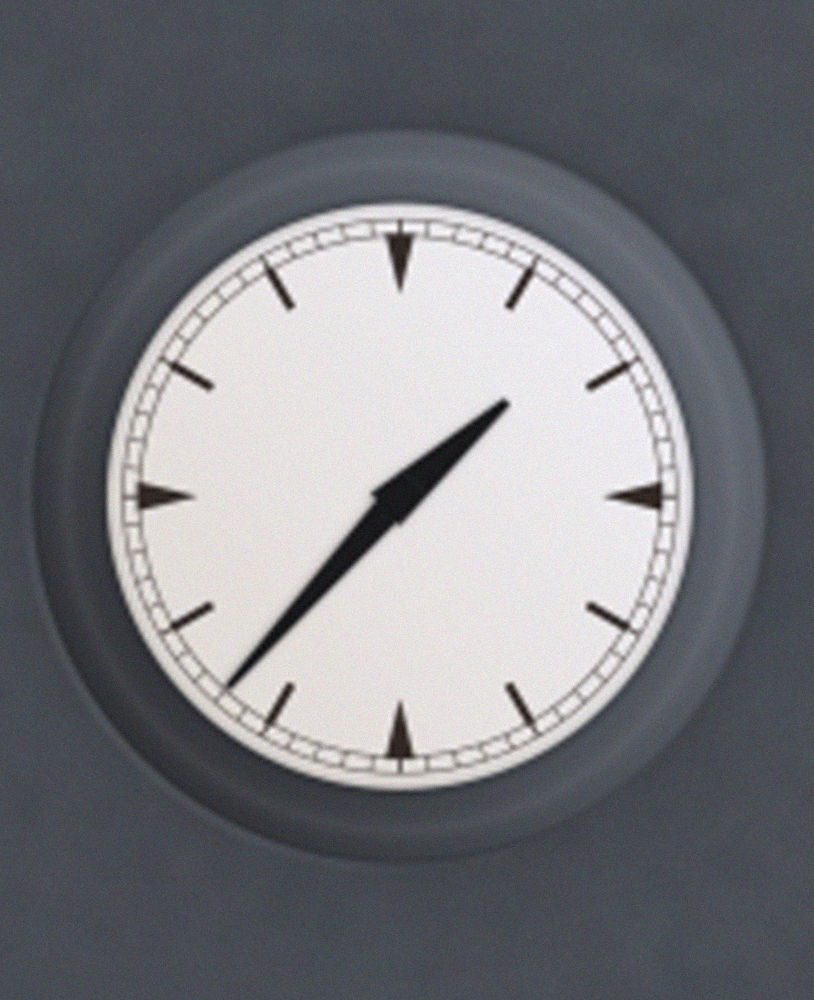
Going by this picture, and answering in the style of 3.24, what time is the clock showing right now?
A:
1.37
